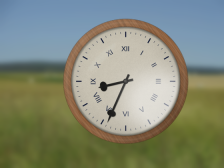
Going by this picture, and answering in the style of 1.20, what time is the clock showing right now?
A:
8.34
